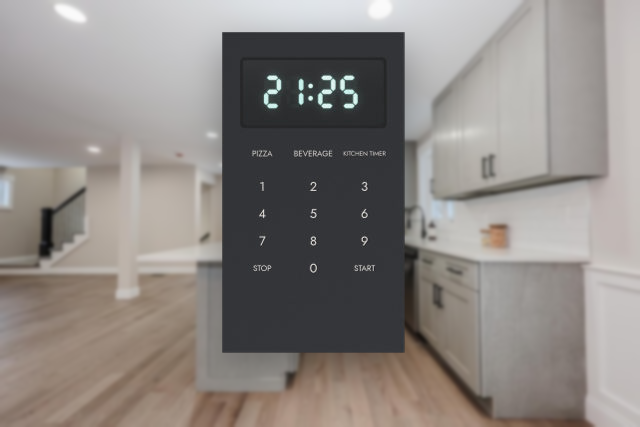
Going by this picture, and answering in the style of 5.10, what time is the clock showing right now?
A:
21.25
